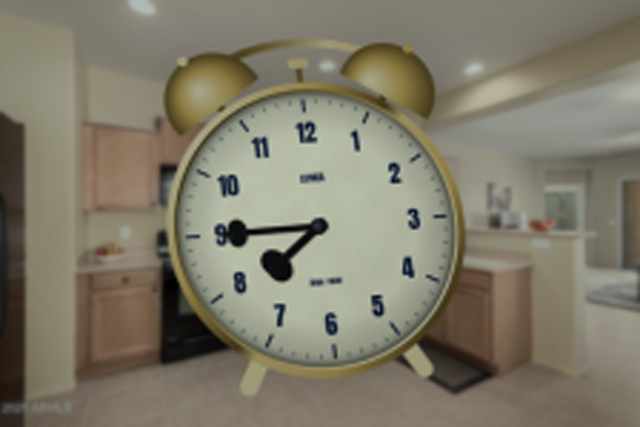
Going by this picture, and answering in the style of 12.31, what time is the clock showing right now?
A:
7.45
